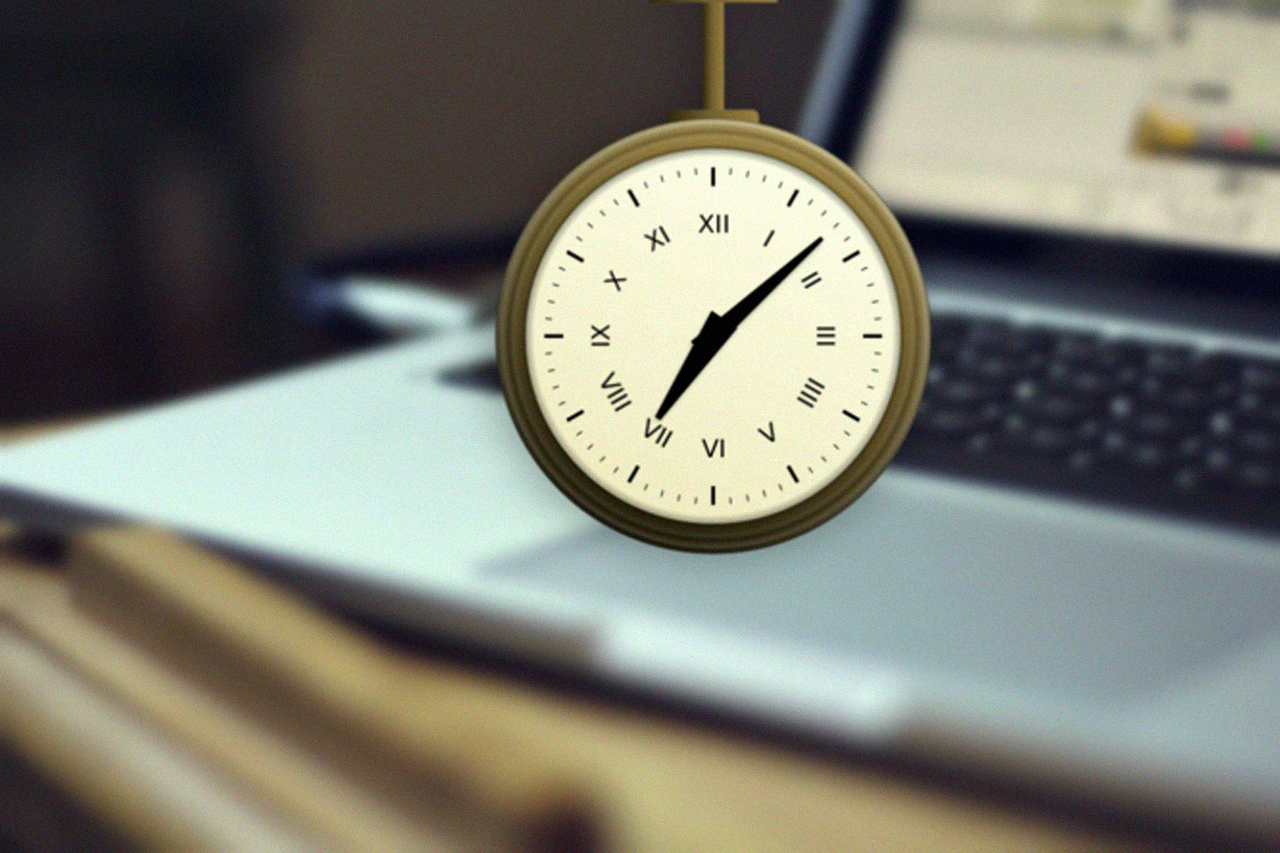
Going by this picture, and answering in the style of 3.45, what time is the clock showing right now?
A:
7.08
